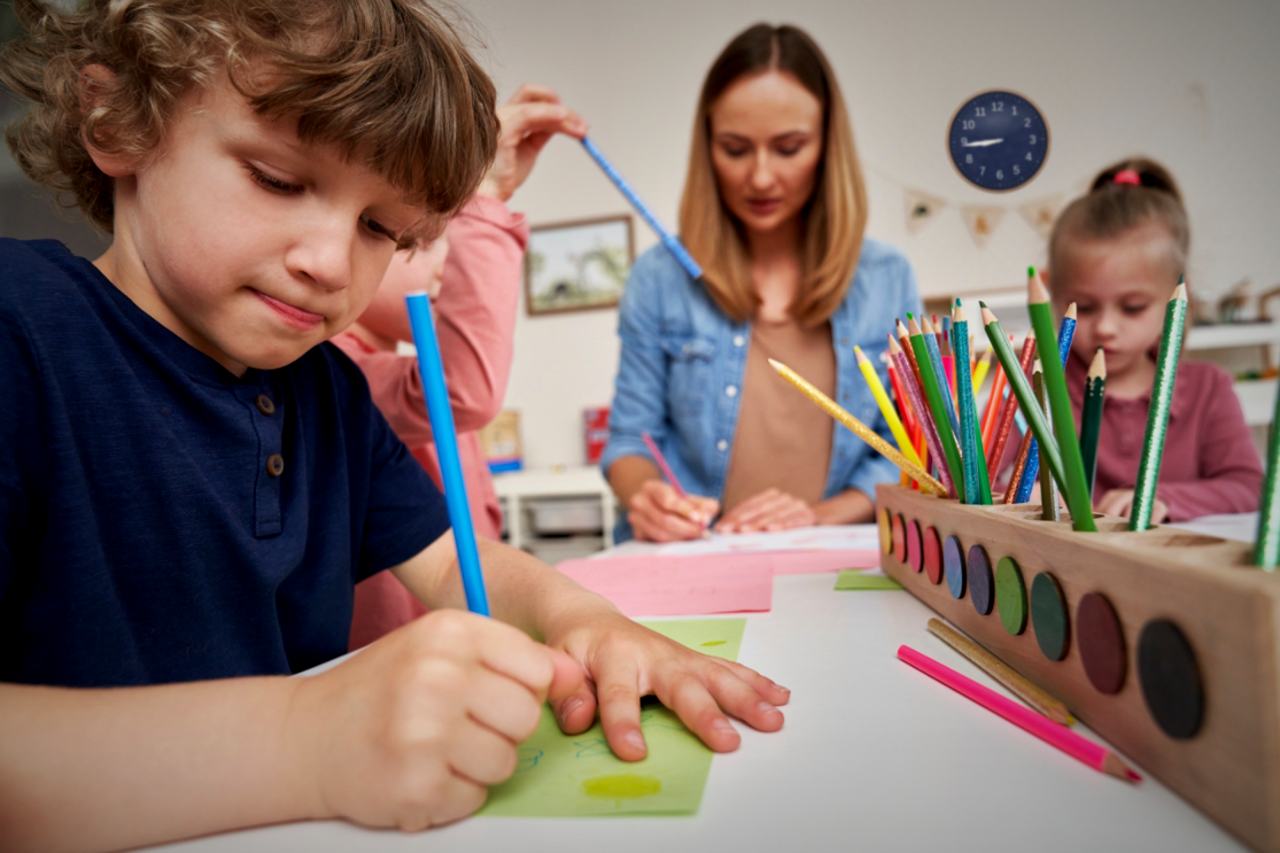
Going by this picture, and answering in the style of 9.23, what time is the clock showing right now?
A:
8.44
